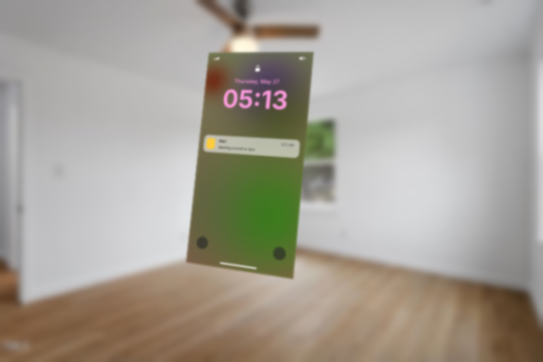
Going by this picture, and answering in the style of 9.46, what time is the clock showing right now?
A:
5.13
